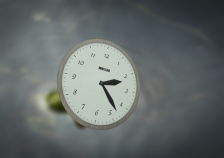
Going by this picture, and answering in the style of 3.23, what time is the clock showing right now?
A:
2.23
